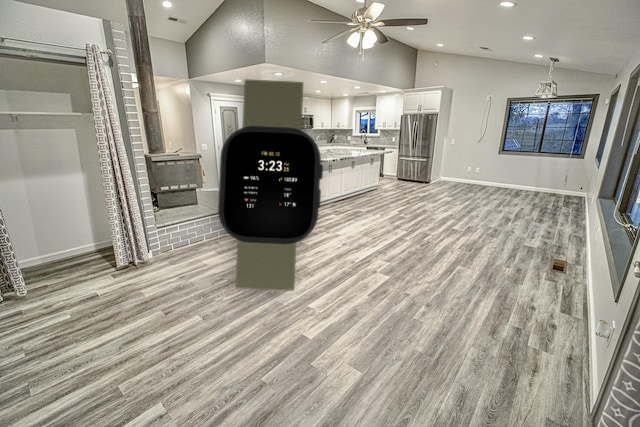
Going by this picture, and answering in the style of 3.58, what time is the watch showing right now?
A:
3.23
